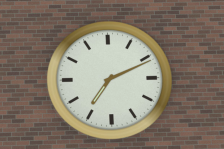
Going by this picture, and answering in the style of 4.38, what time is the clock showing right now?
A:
7.11
